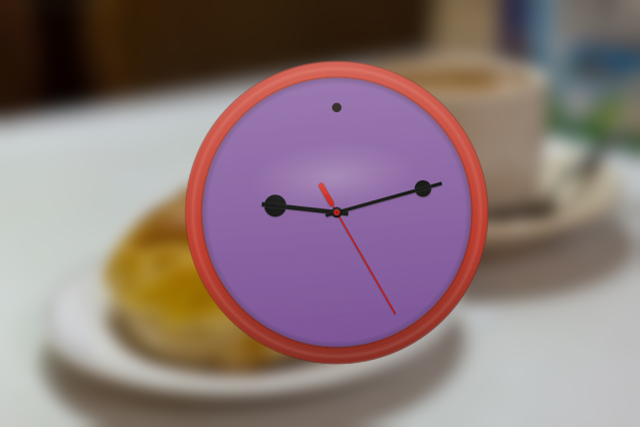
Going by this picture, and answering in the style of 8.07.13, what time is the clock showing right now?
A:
9.12.25
